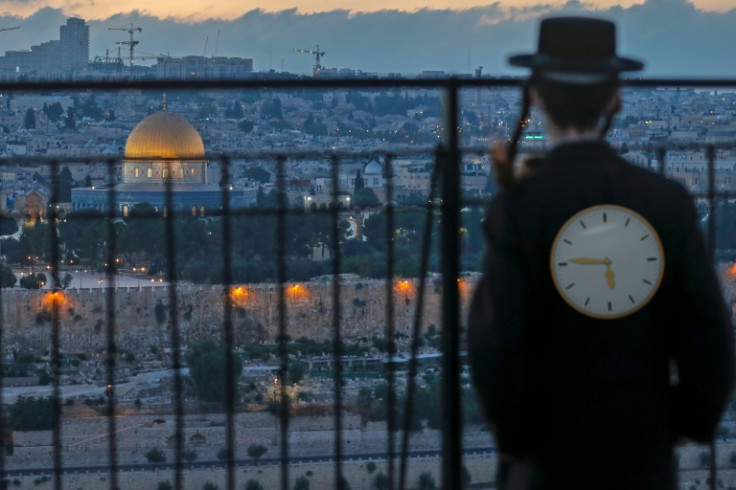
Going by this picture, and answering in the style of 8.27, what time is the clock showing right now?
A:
5.46
